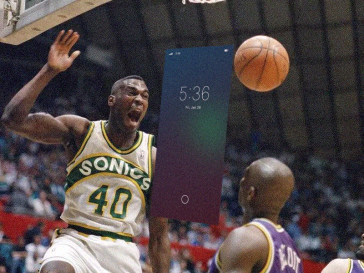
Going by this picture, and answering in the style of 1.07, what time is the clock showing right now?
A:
5.36
